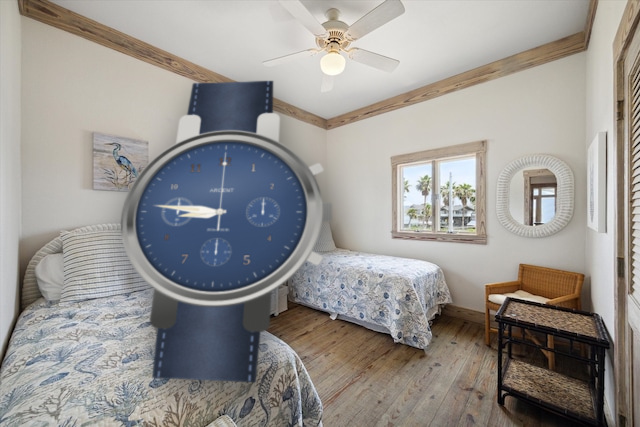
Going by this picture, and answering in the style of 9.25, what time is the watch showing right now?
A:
8.46
